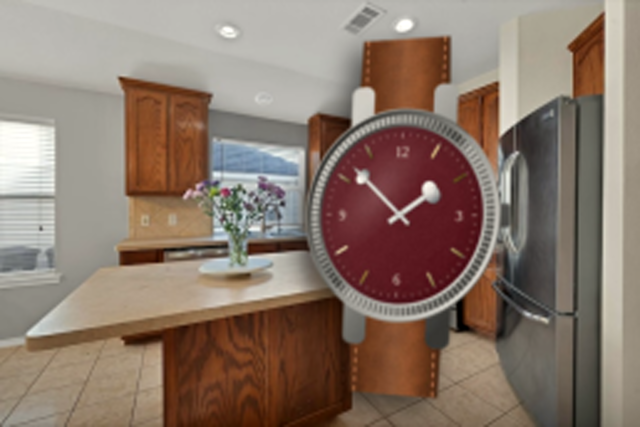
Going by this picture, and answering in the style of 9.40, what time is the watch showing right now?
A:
1.52
